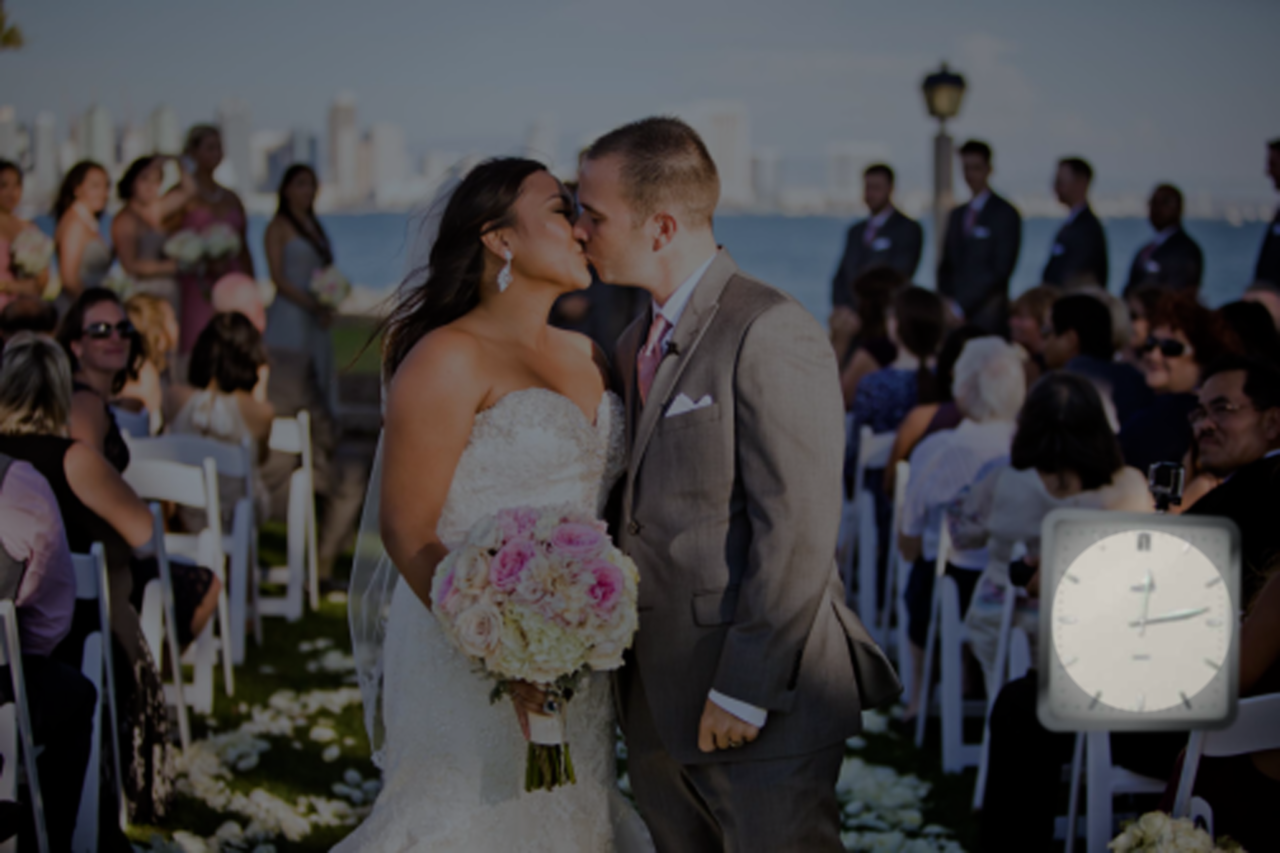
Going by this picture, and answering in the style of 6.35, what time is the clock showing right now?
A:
12.13
